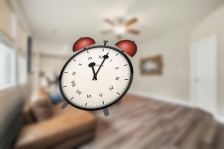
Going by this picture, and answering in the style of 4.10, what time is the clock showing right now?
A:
11.02
